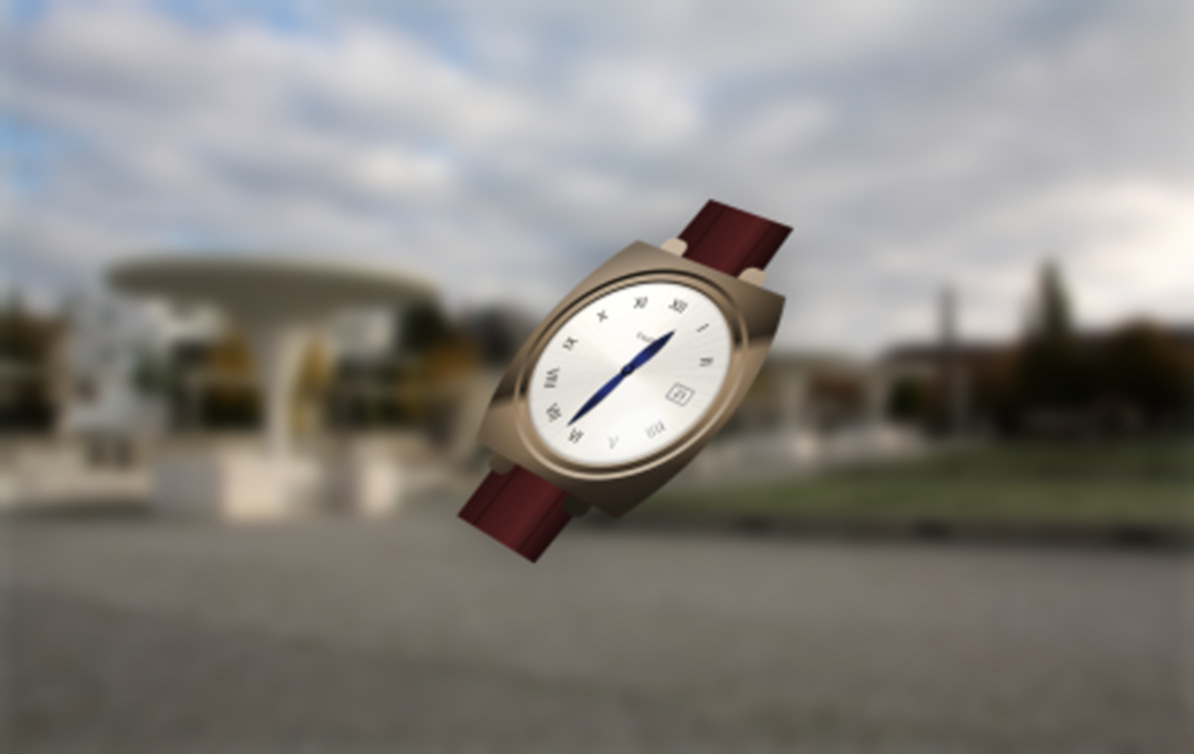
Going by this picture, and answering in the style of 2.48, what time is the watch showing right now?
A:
12.32
